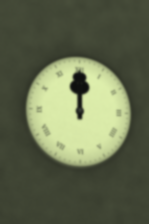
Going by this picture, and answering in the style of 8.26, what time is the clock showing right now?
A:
12.00
